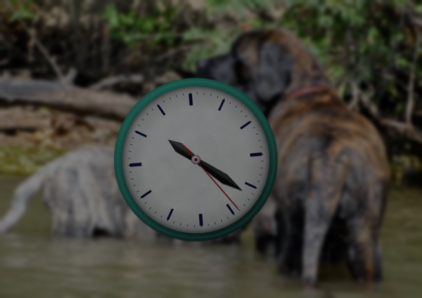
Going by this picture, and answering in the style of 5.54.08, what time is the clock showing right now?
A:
10.21.24
